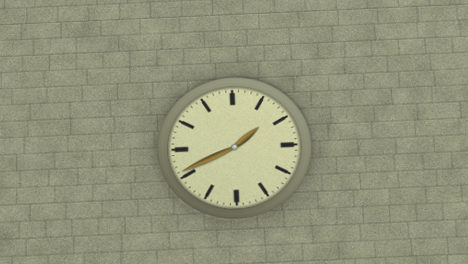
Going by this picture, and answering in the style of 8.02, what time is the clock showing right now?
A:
1.41
